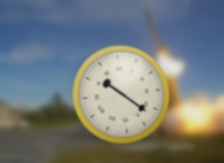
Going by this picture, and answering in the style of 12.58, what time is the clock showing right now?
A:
10.22
